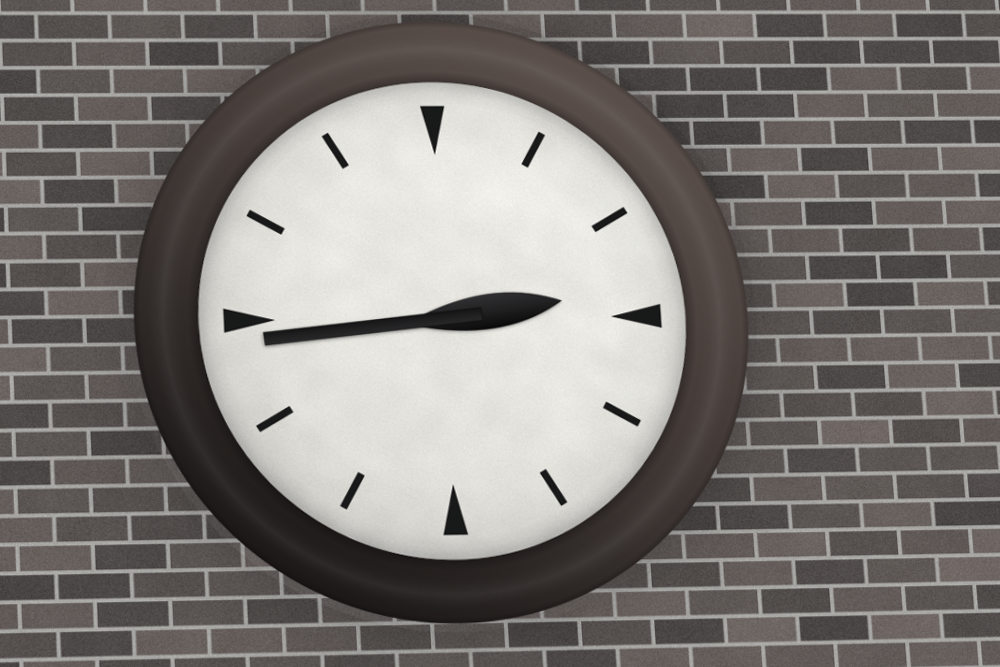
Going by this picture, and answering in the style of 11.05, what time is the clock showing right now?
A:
2.44
